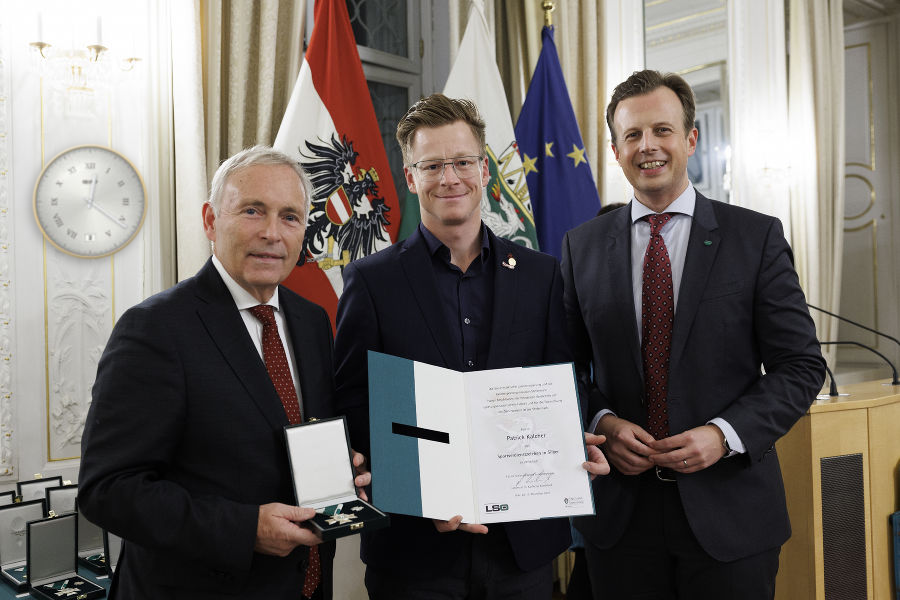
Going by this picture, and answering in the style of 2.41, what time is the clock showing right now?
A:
12.21
